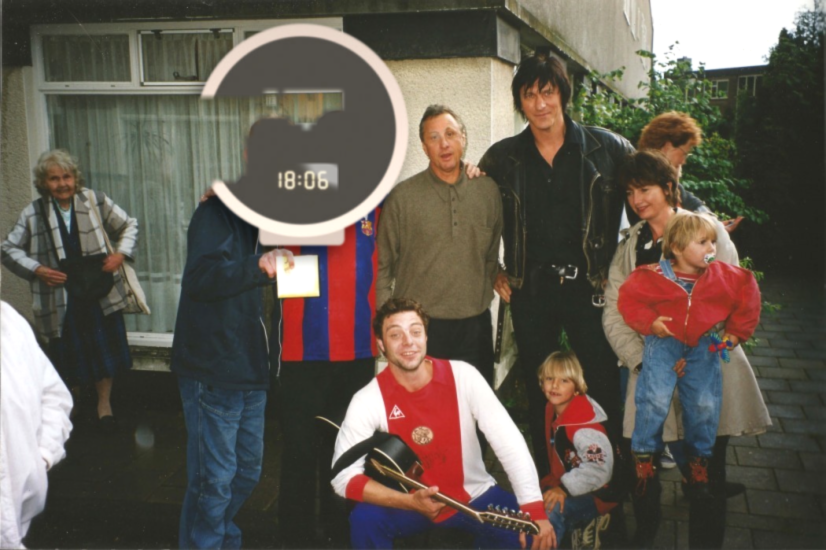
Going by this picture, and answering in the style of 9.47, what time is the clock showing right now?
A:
18.06
